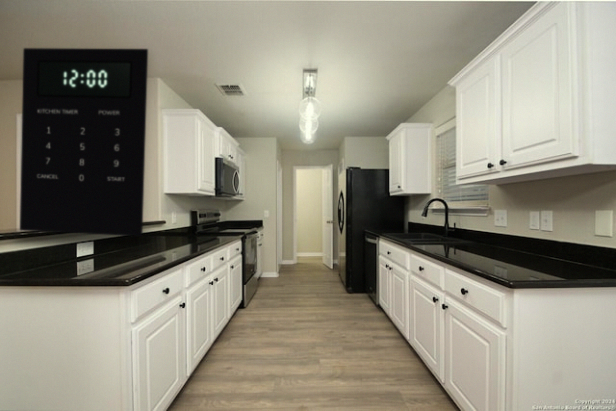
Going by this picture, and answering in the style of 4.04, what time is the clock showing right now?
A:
12.00
